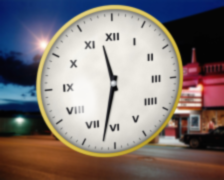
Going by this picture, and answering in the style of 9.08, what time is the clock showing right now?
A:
11.32
